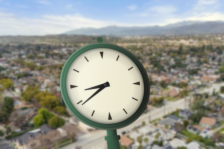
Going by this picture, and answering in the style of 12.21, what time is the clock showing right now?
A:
8.39
